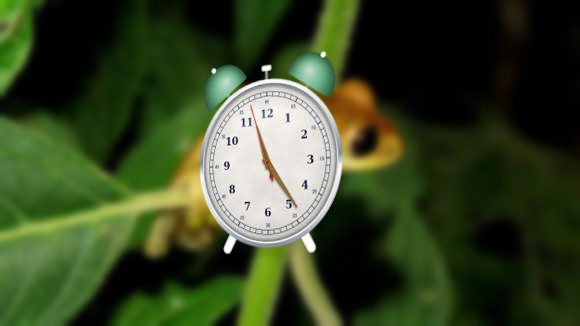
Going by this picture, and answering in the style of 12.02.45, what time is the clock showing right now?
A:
11.23.57
